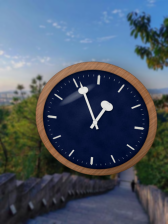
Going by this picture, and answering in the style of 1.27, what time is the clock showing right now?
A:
12.56
